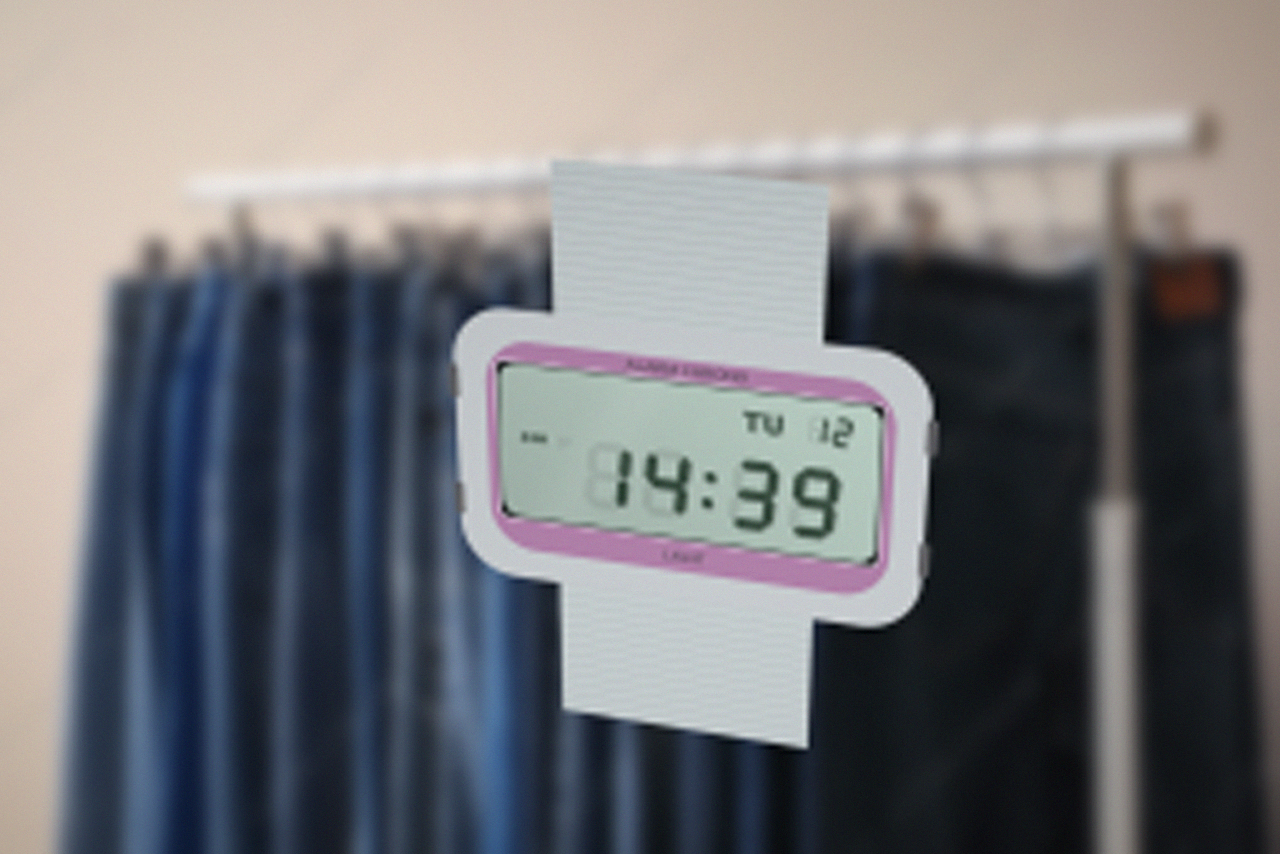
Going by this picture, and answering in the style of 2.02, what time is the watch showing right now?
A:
14.39
